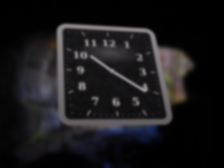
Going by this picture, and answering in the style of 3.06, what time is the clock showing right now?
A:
10.21
